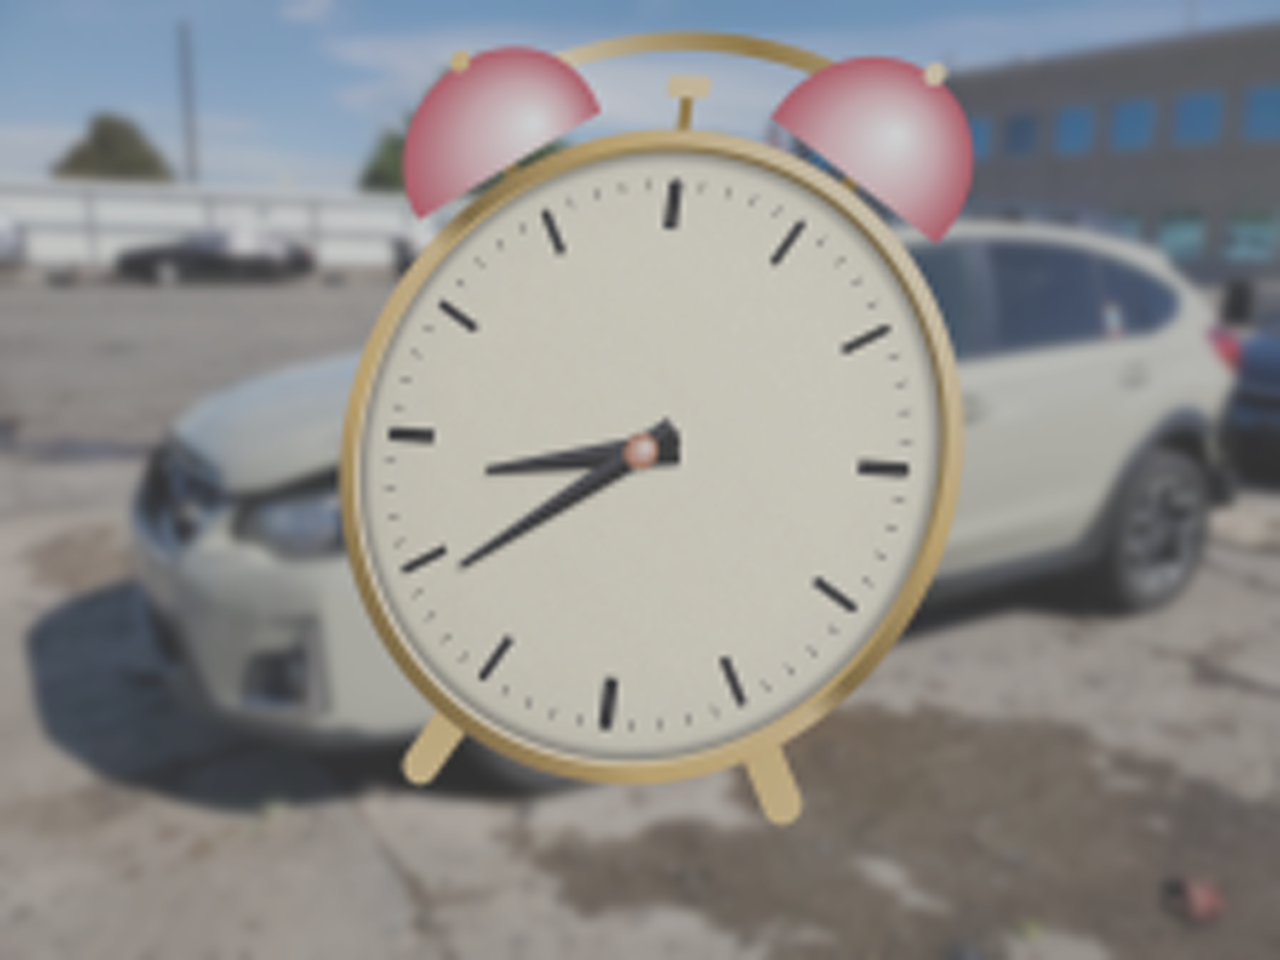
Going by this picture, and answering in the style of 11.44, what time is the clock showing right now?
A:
8.39
